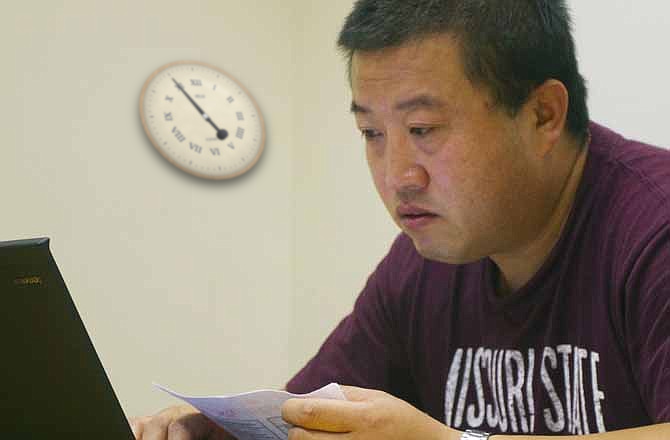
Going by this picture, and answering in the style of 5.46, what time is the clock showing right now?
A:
4.55
